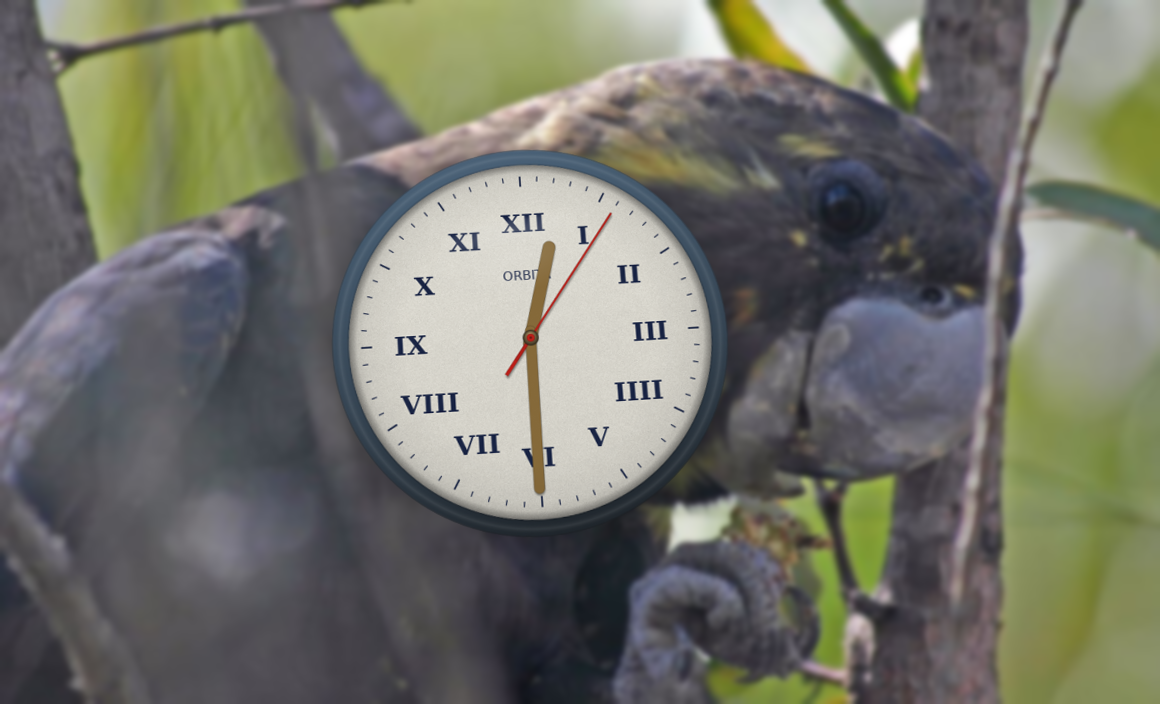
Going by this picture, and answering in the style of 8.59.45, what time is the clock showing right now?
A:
12.30.06
